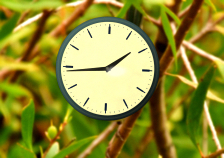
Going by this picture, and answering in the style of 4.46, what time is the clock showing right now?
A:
1.44
